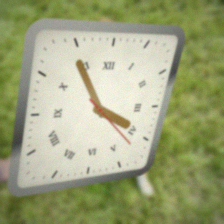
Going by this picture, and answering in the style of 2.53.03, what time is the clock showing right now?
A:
3.54.22
